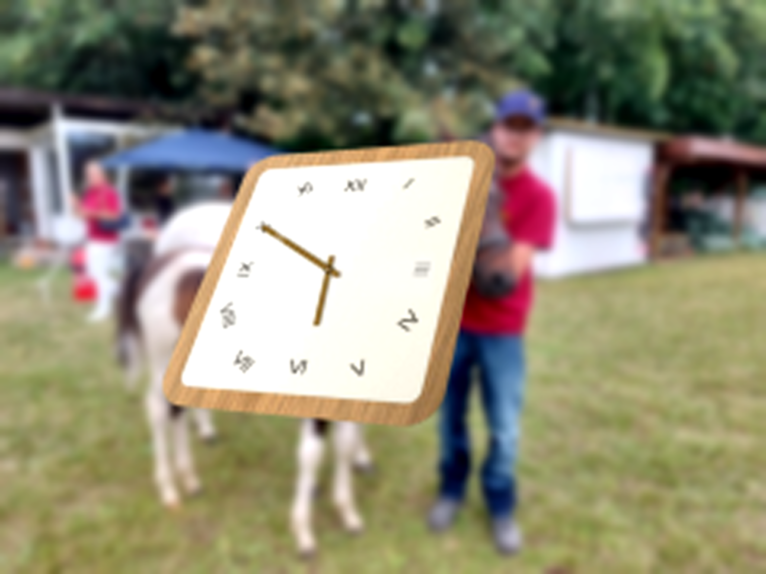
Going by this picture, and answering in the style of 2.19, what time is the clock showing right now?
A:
5.50
